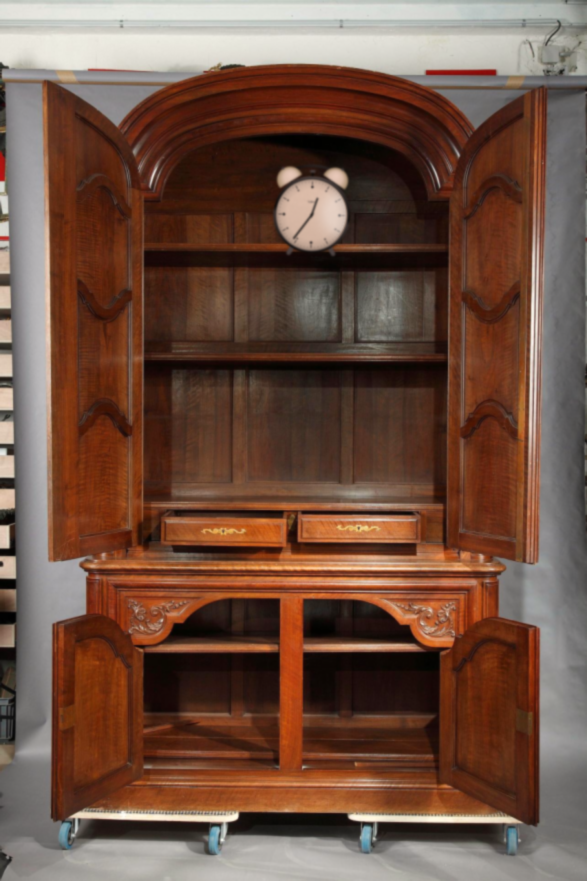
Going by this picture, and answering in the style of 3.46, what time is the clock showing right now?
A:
12.36
